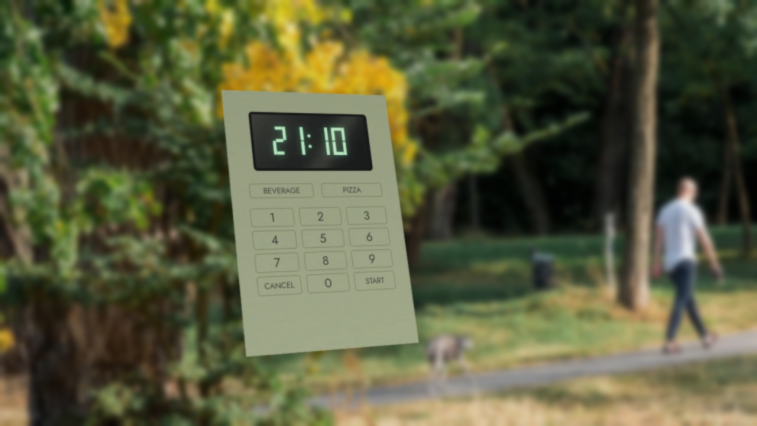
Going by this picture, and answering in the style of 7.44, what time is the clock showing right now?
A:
21.10
